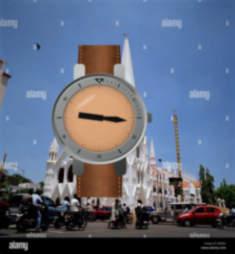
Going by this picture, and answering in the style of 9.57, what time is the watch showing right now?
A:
9.16
